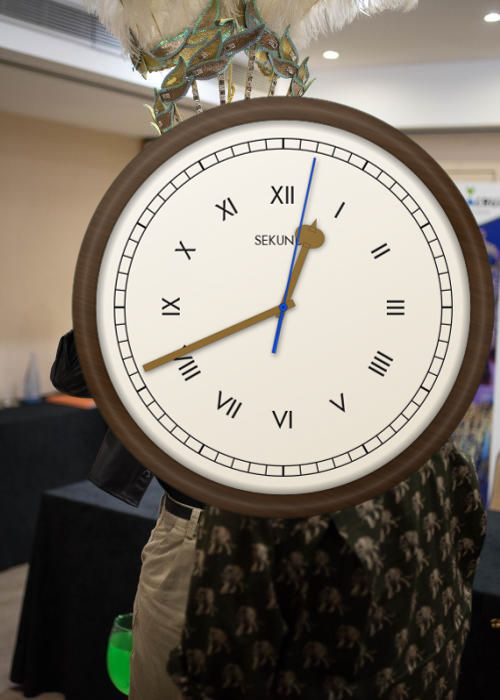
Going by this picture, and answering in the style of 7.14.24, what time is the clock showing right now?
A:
12.41.02
